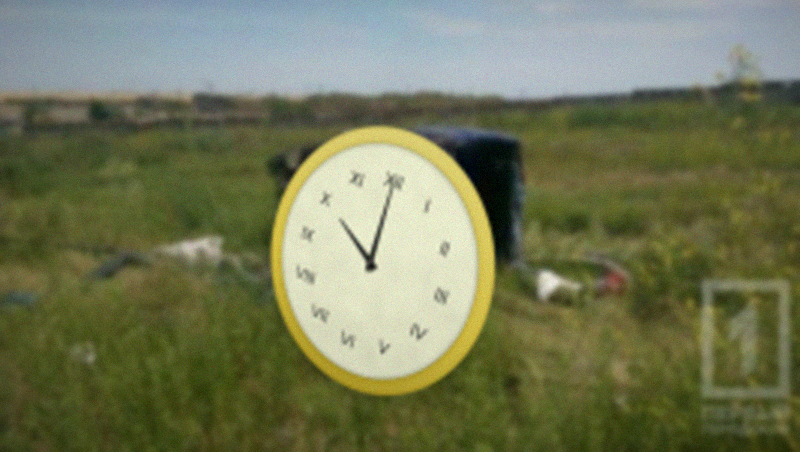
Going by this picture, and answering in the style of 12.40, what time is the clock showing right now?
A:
10.00
